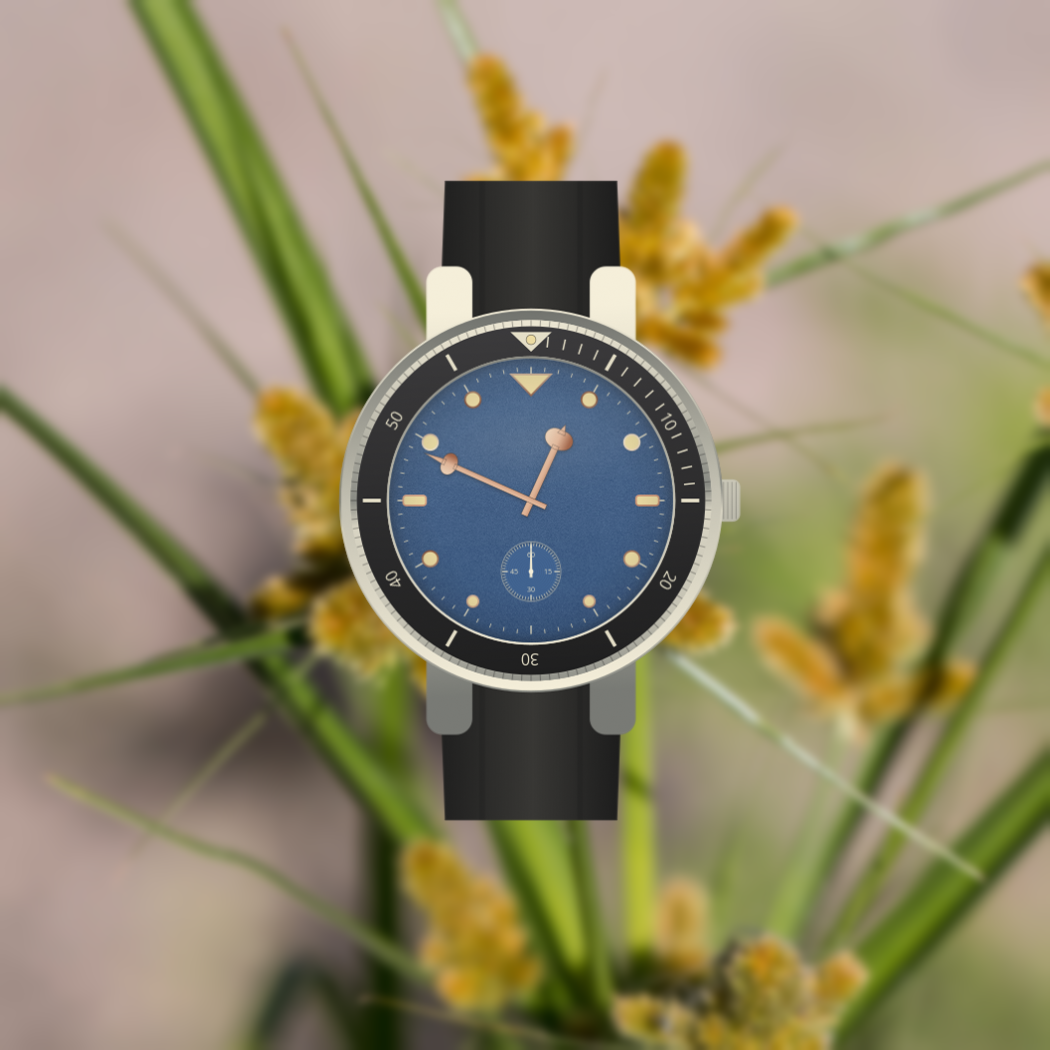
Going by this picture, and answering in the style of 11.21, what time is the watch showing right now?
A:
12.49
